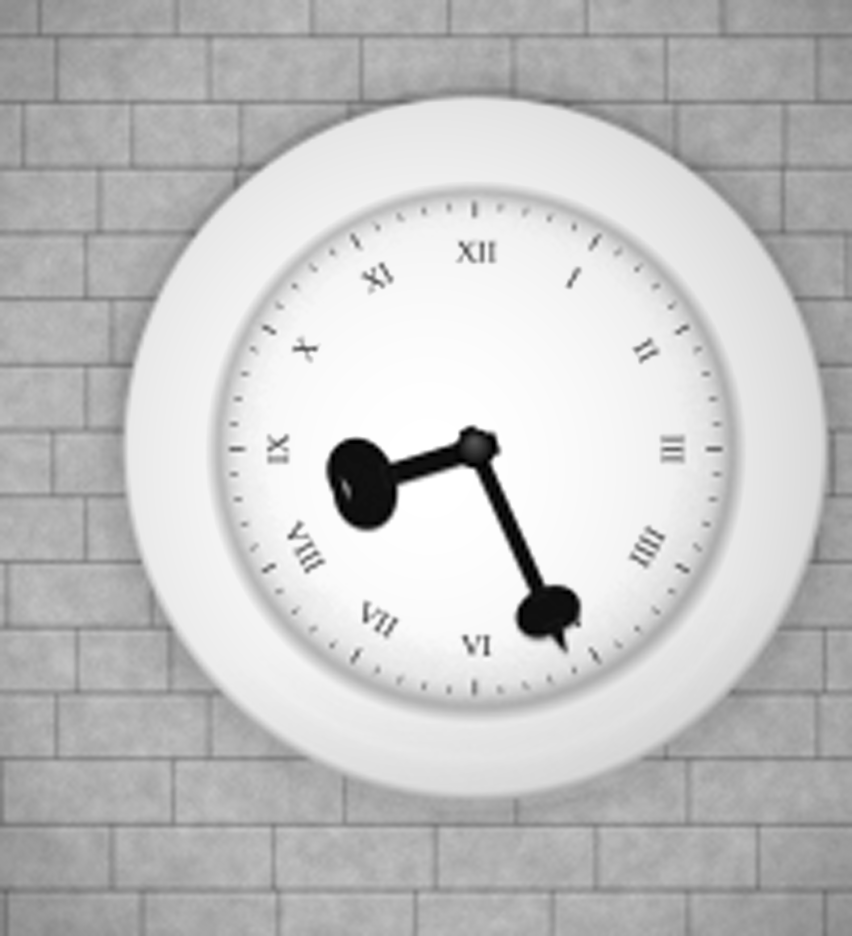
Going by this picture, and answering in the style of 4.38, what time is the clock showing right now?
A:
8.26
